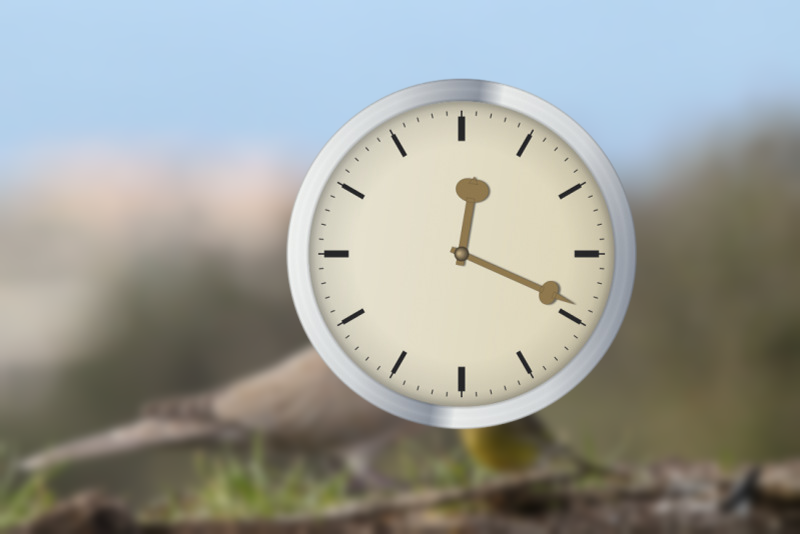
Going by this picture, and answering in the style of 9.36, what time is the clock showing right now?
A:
12.19
